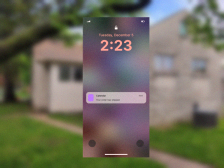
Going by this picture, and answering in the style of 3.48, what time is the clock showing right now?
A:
2.23
